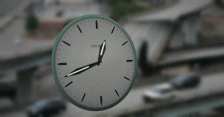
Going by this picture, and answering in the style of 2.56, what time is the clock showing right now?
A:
12.42
